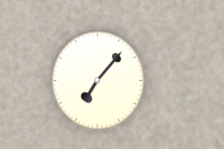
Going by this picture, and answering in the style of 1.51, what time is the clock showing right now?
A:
7.07
